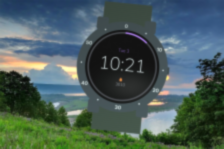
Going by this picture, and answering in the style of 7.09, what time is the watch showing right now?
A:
10.21
